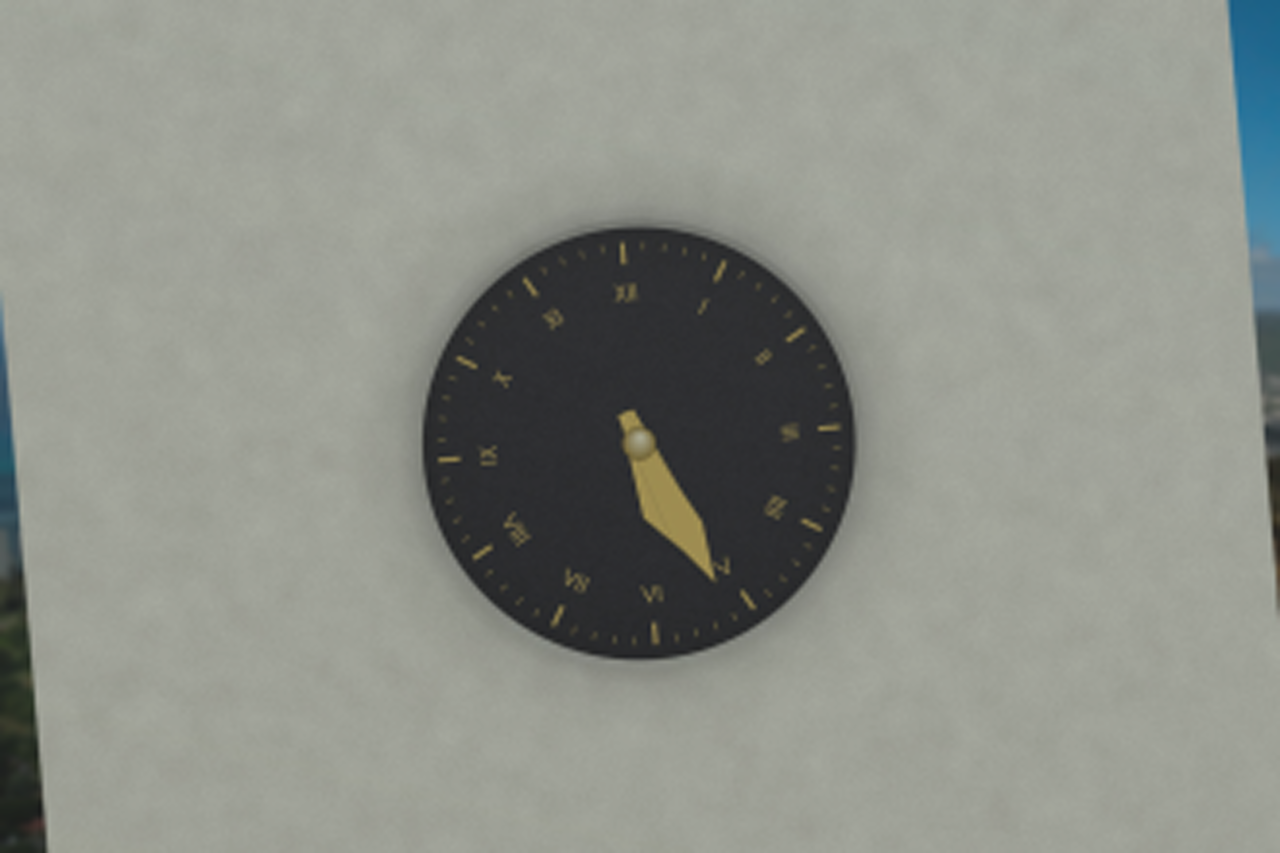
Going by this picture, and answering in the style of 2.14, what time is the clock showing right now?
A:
5.26
